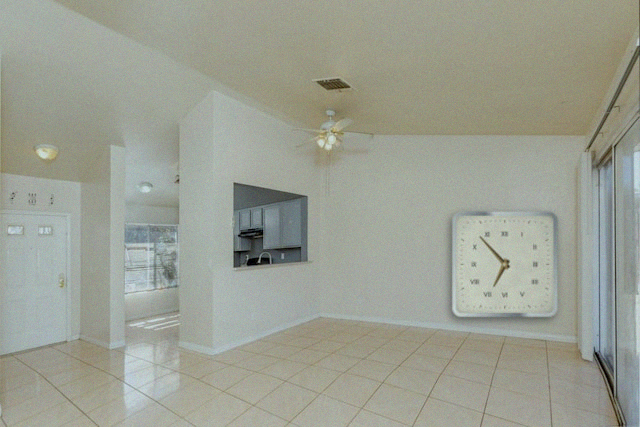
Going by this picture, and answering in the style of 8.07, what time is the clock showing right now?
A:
6.53
